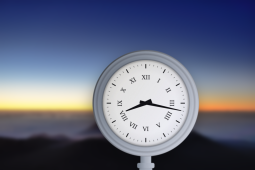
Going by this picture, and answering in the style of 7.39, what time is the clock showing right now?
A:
8.17
